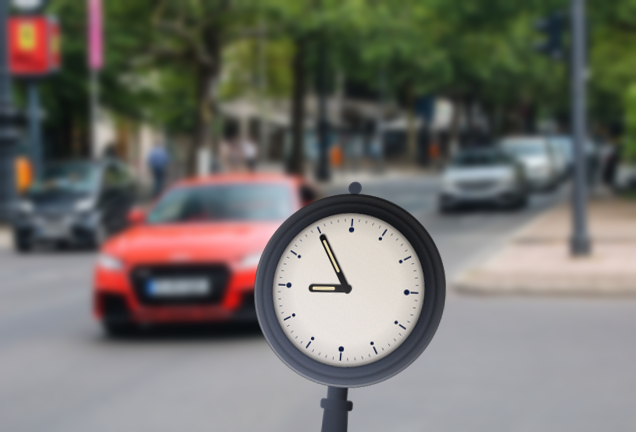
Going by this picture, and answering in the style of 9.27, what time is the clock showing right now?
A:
8.55
